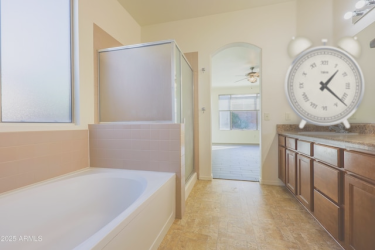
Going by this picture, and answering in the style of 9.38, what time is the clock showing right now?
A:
1.22
